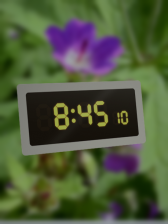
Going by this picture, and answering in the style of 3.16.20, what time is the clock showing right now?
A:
8.45.10
